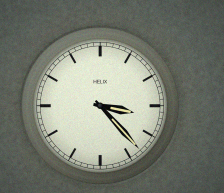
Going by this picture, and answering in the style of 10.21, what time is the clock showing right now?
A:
3.23
